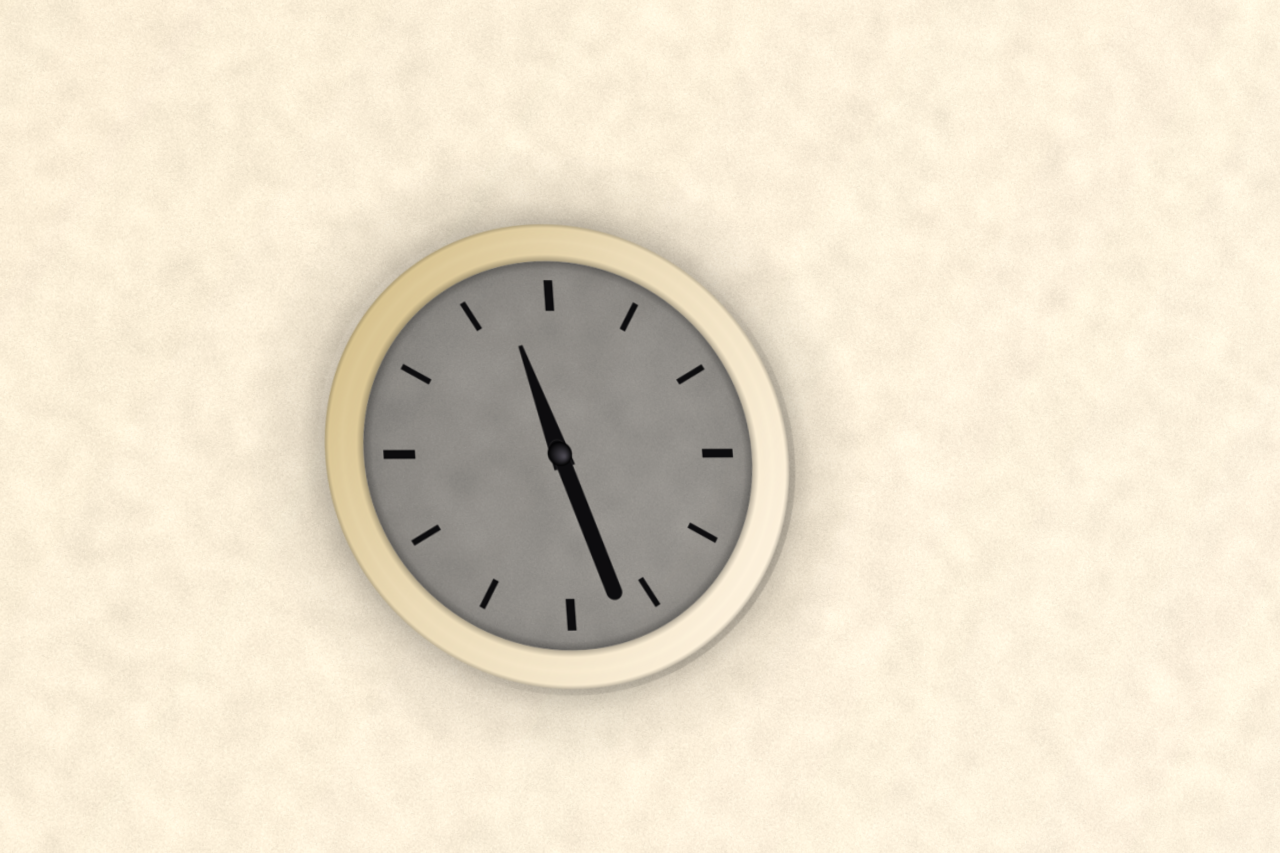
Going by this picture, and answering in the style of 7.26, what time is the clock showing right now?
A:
11.27
